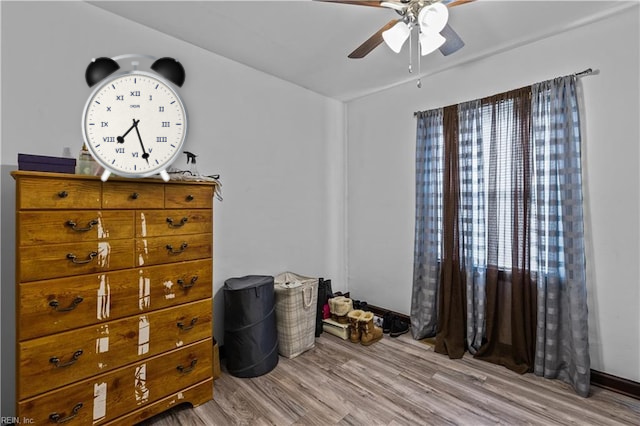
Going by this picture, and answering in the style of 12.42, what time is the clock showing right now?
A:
7.27
